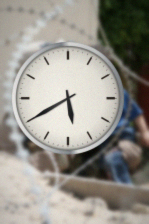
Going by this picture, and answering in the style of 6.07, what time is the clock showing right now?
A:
5.40
